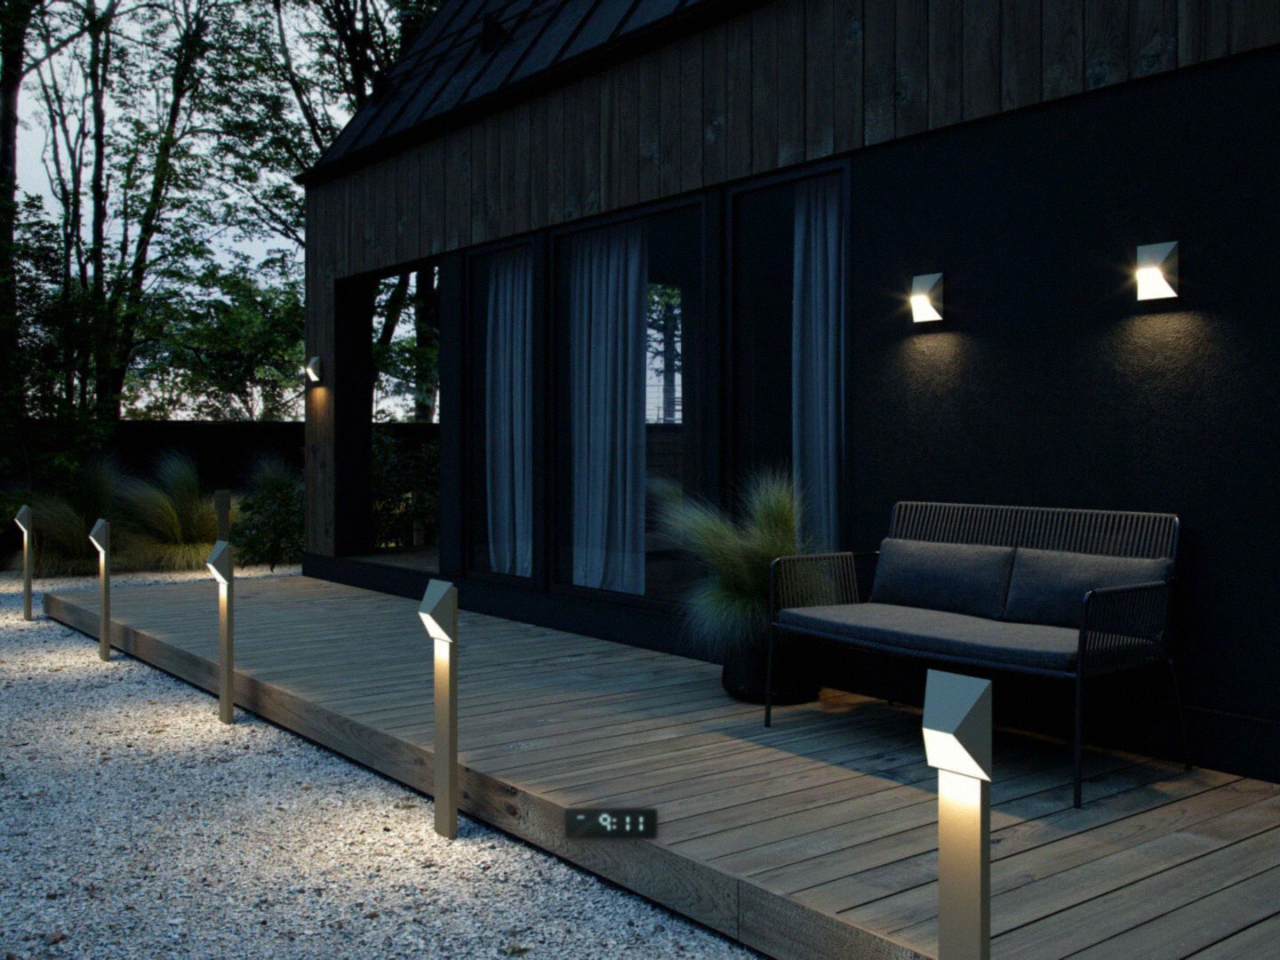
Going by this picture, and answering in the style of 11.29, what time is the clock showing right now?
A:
9.11
